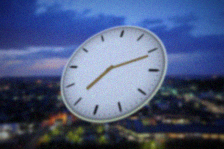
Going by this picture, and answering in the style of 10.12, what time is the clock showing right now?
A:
7.11
